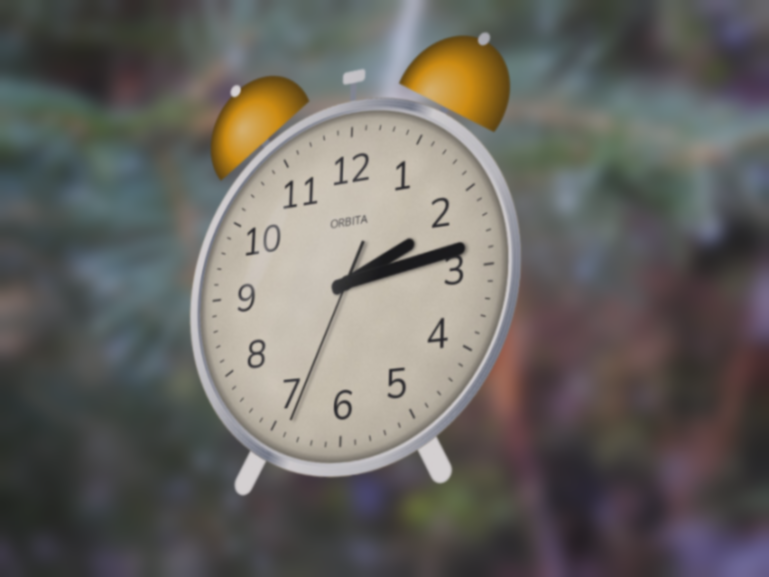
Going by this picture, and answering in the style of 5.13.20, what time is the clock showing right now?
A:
2.13.34
